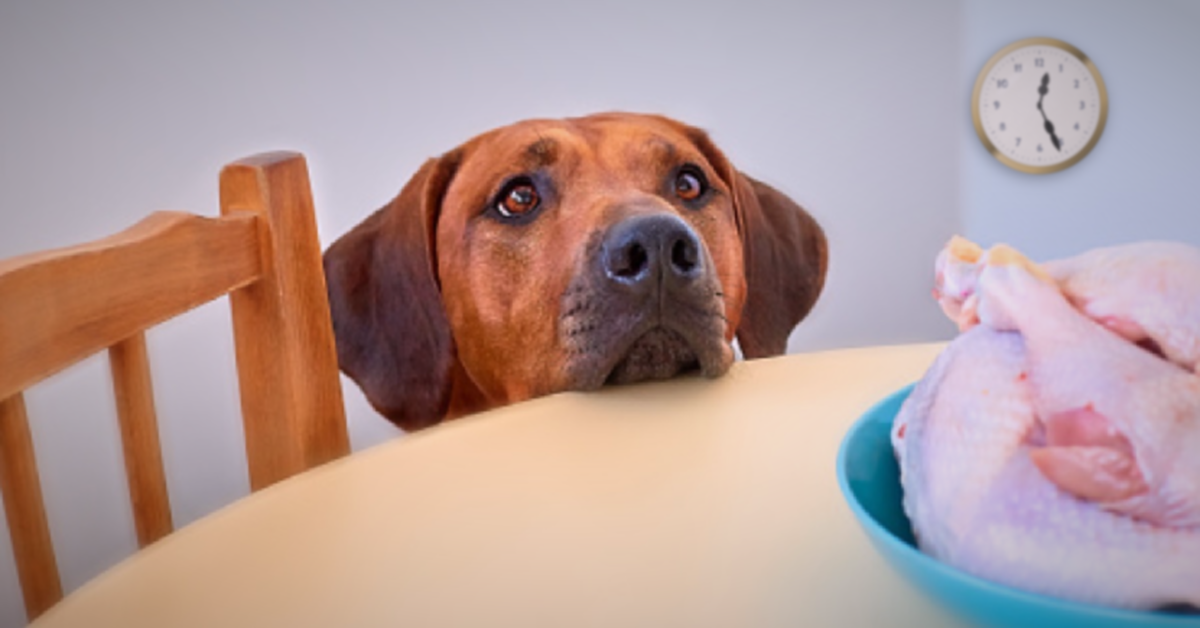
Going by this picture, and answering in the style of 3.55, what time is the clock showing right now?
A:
12.26
